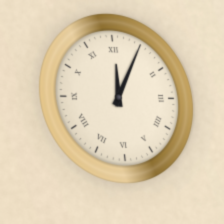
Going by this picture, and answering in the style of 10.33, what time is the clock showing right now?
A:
12.05
